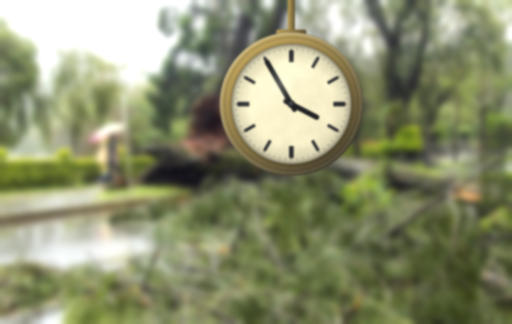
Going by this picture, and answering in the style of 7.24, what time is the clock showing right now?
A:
3.55
